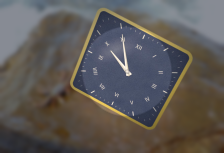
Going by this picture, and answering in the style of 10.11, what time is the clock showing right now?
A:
9.55
